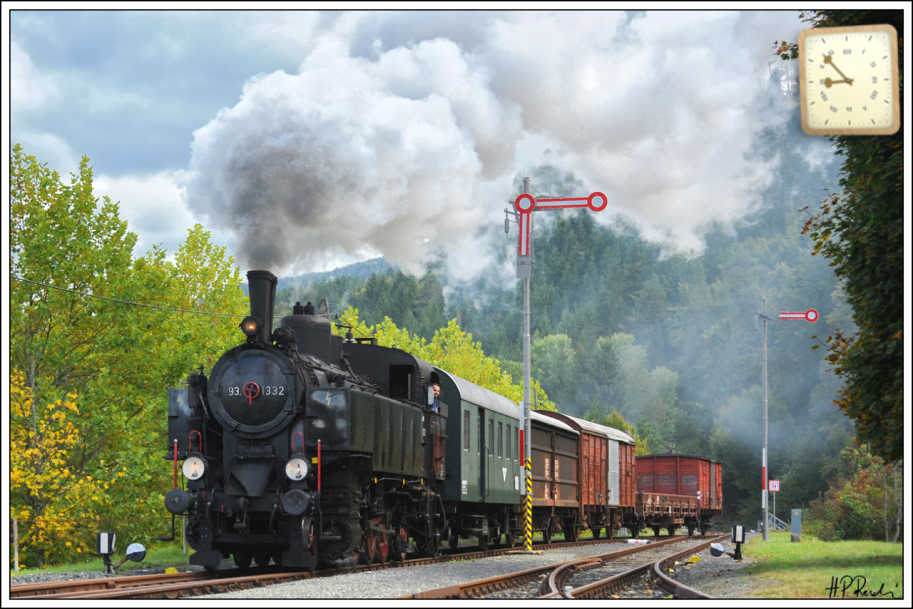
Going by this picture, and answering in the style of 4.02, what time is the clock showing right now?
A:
8.53
